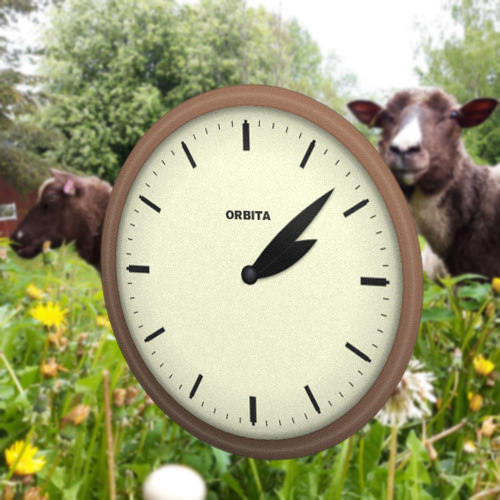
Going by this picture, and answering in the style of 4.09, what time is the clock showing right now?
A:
2.08
